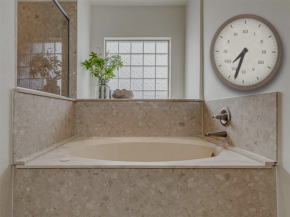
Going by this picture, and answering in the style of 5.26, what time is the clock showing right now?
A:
7.33
